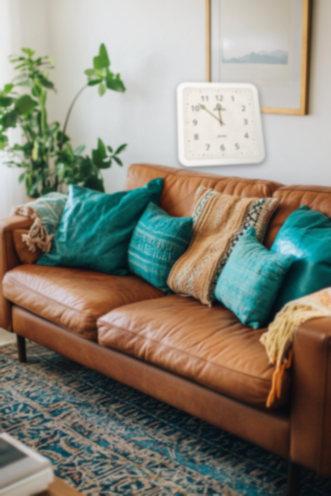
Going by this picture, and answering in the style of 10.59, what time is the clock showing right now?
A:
11.52
